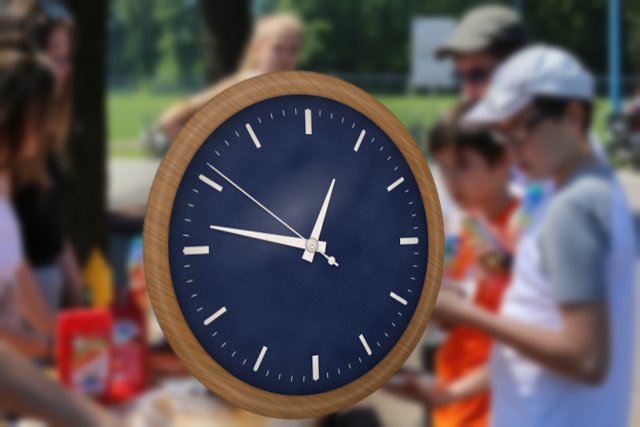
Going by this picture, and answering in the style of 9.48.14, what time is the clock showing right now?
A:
12.46.51
